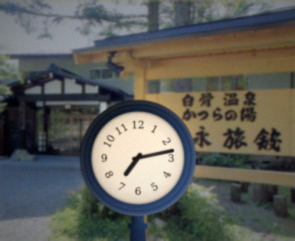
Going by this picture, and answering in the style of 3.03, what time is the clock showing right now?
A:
7.13
